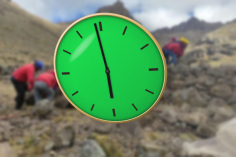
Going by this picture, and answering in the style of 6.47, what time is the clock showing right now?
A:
5.59
